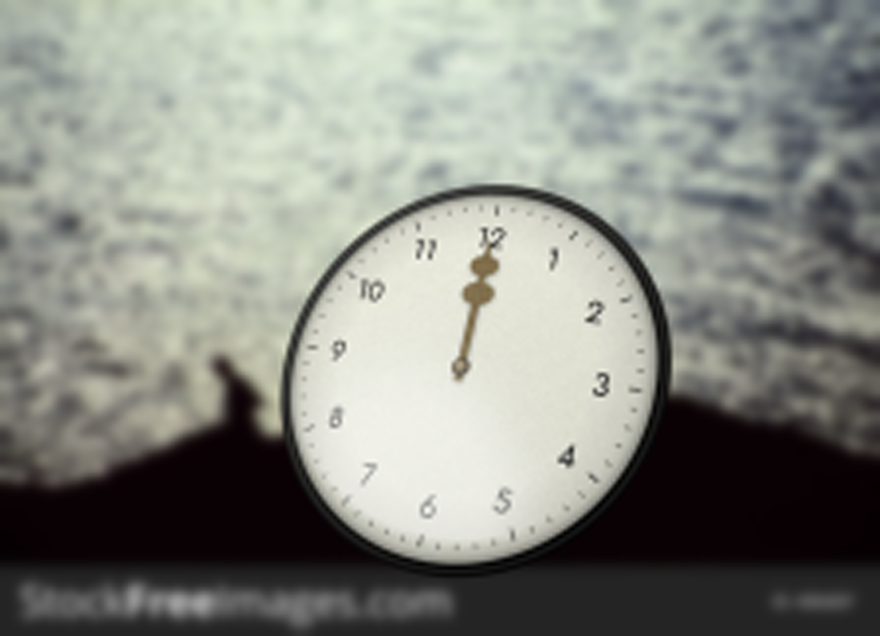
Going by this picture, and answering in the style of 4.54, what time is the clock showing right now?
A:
12.00
